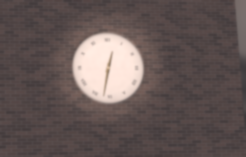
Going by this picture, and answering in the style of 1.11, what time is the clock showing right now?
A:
12.32
